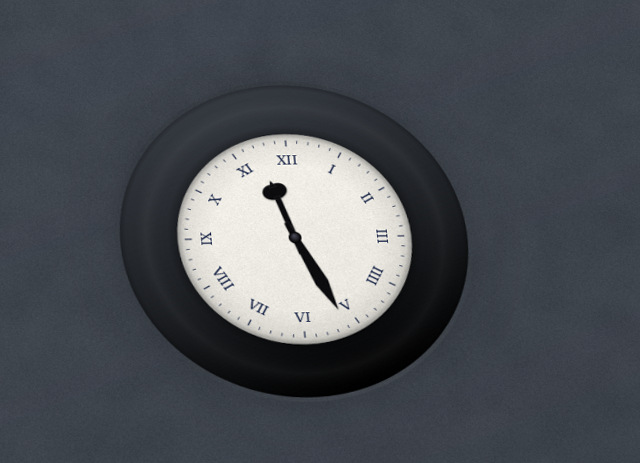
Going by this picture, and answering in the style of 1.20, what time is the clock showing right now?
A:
11.26
